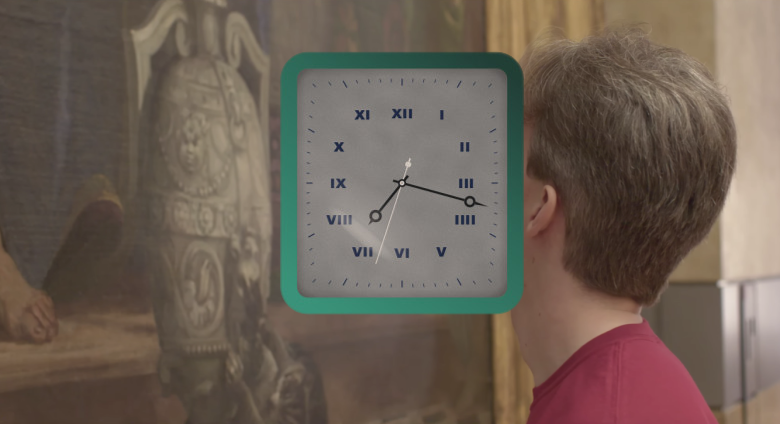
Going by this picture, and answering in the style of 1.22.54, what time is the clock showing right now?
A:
7.17.33
